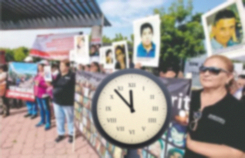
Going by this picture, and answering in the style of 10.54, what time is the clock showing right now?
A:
11.53
